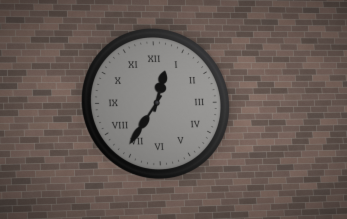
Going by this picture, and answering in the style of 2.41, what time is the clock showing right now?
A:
12.36
